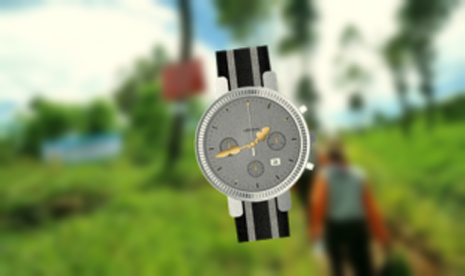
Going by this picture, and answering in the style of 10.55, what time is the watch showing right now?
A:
1.43
